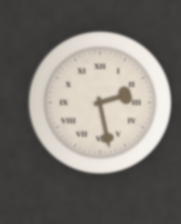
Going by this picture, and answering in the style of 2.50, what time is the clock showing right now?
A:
2.28
